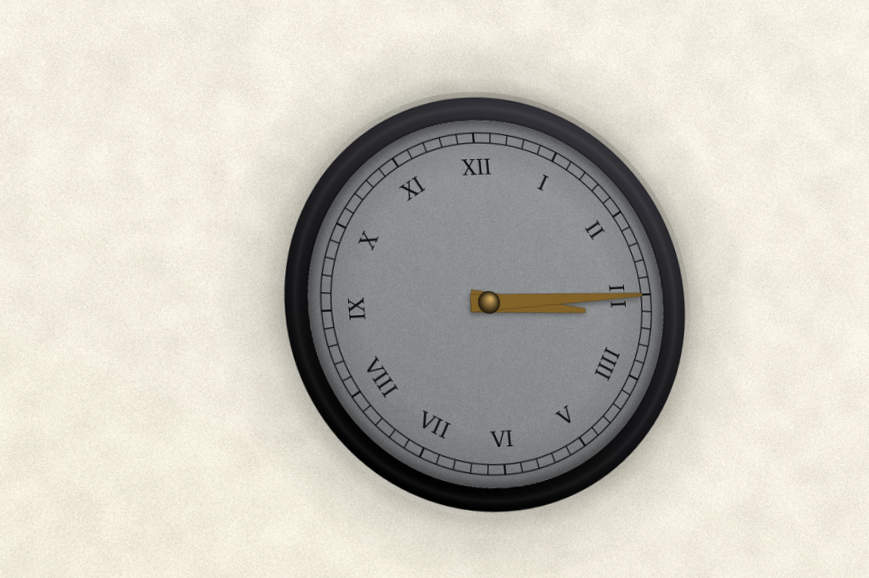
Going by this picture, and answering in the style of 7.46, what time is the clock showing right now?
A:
3.15
